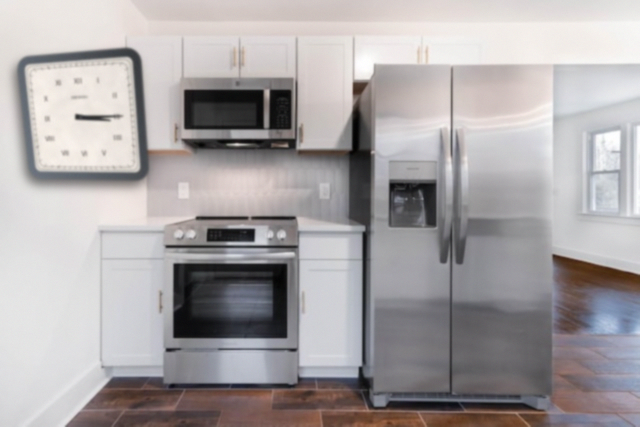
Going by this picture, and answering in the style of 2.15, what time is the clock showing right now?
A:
3.15
